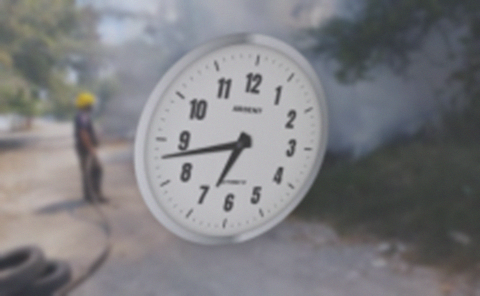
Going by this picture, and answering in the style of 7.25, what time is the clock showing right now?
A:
6.43
